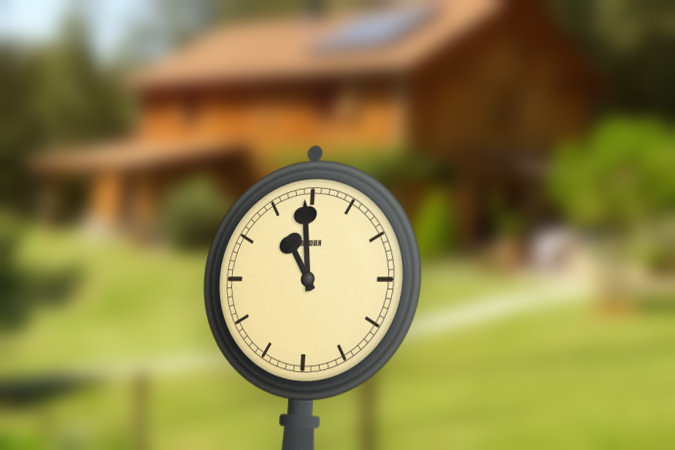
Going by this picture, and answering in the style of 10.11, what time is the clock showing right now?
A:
10.59
